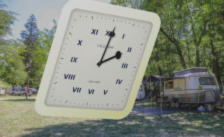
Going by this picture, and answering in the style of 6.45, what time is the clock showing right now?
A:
2.01
